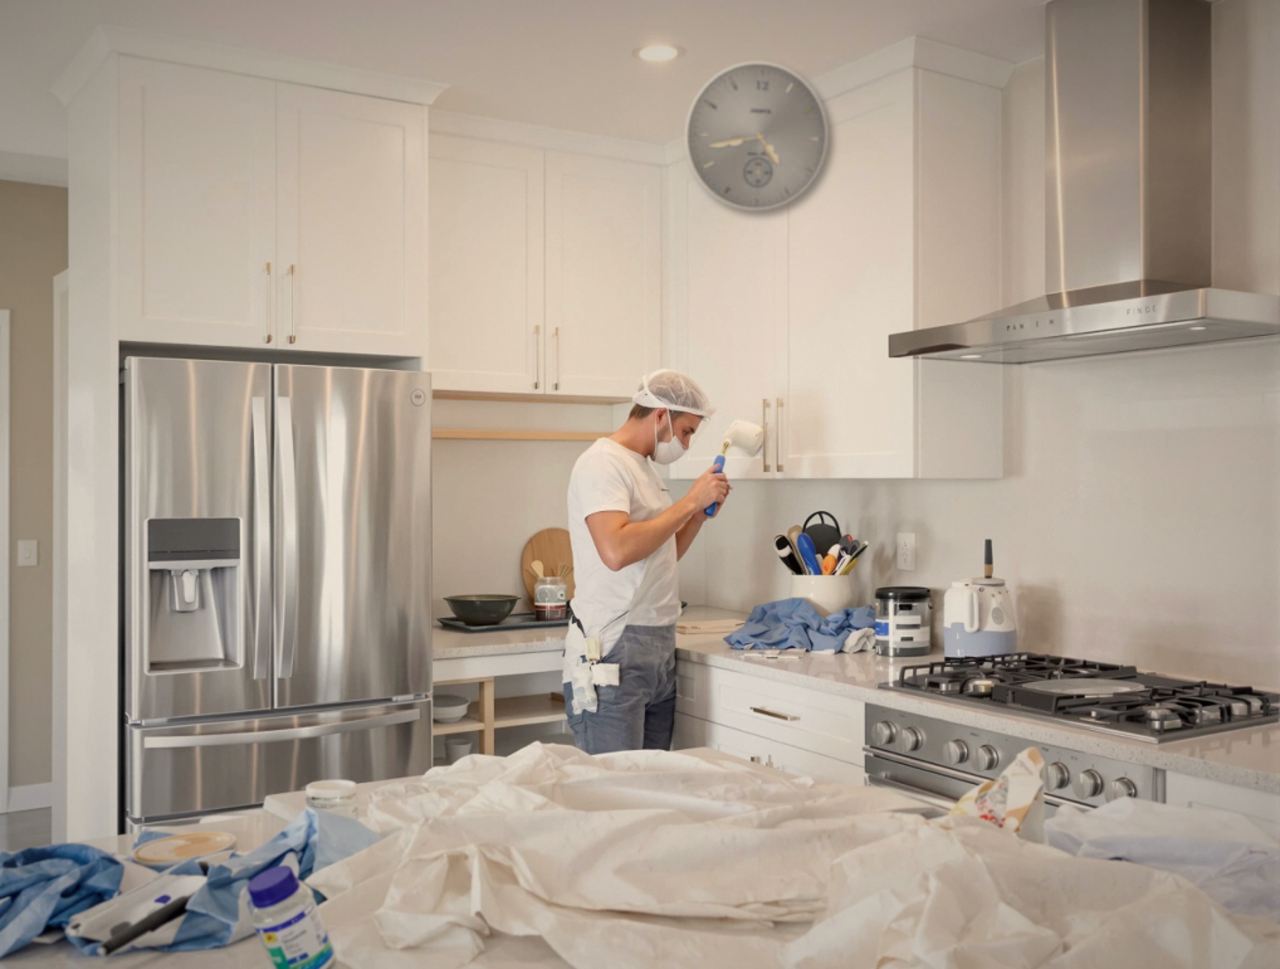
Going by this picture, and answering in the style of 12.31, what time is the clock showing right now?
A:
4.43
